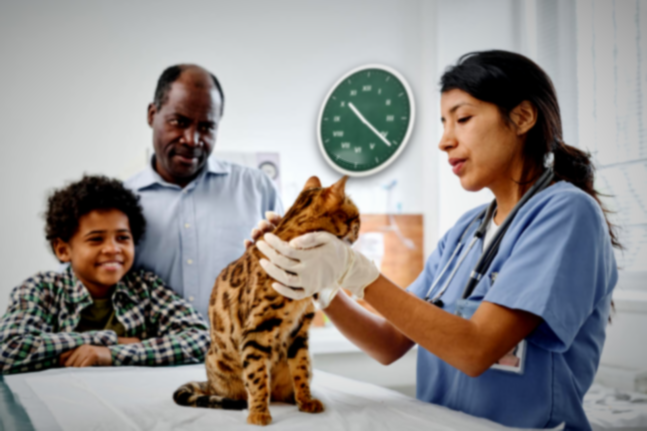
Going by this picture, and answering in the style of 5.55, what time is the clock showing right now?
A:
10.21
